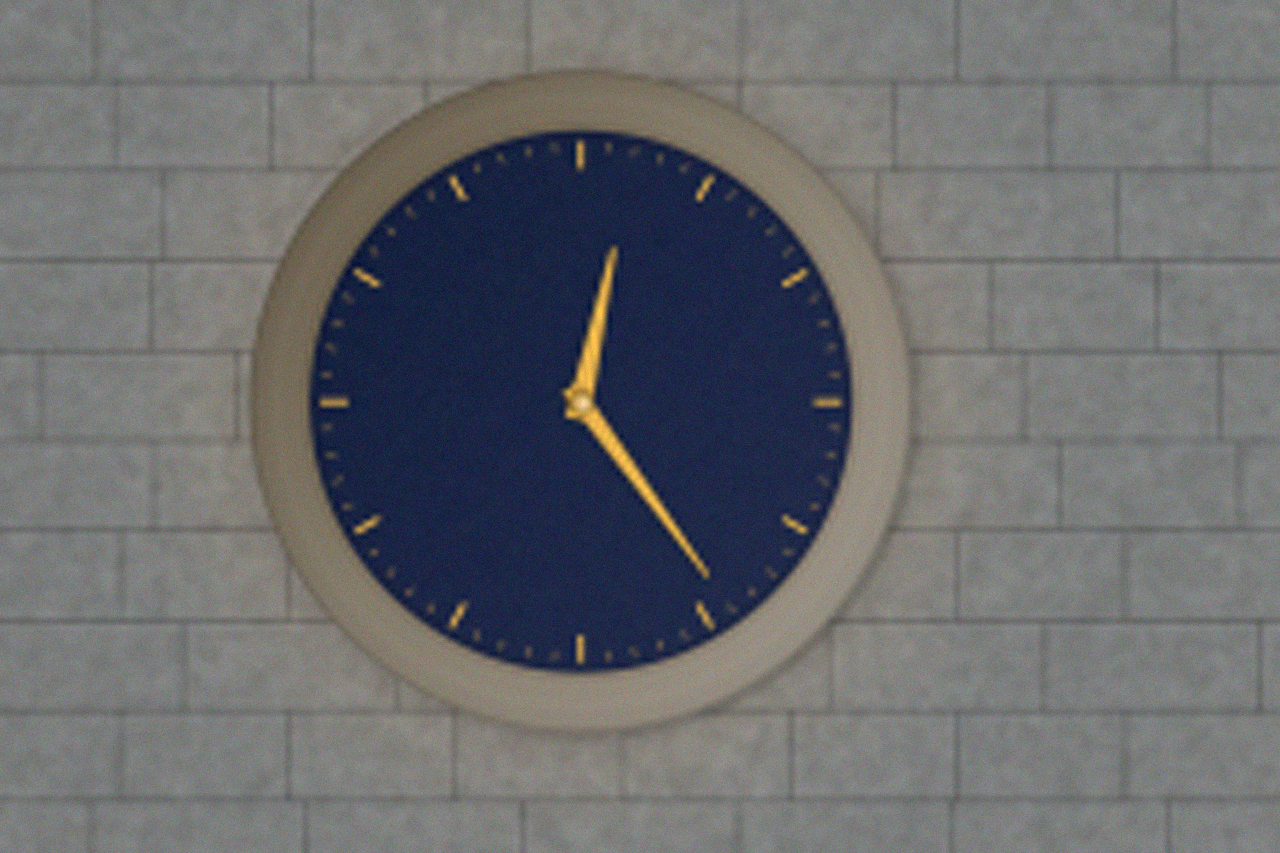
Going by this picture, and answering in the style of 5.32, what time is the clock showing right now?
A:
12.24
